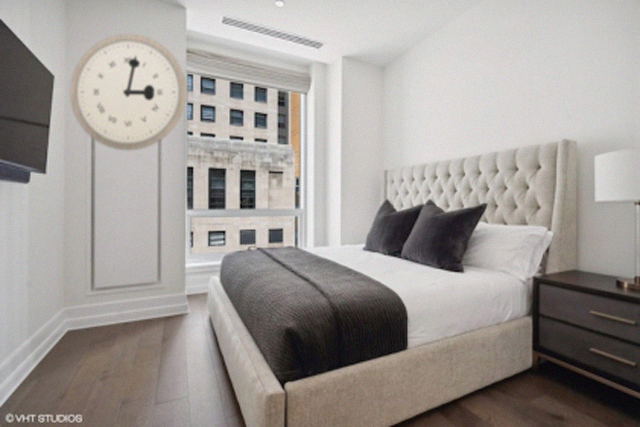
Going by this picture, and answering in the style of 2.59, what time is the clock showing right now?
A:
3.02
